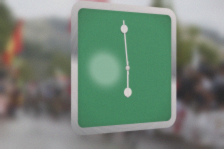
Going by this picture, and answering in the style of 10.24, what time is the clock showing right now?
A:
5.59
